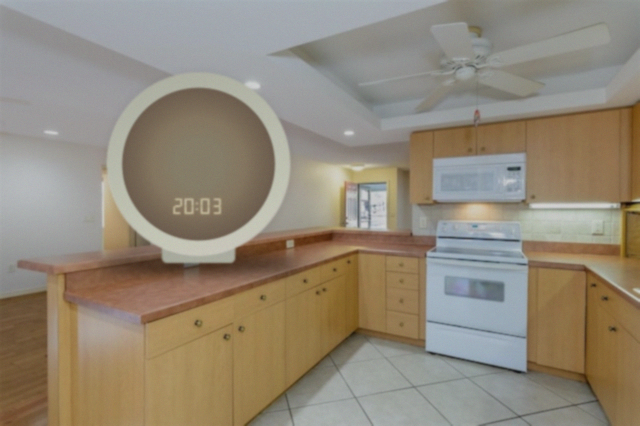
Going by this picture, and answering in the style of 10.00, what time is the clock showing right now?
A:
20.03
